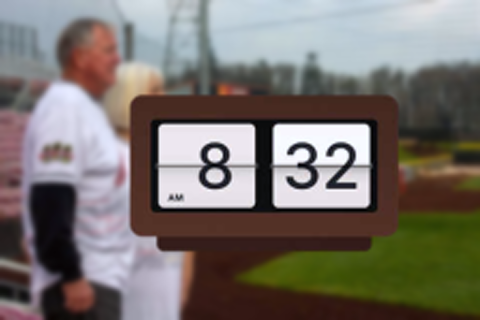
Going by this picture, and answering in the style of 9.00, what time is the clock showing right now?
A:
8.32
